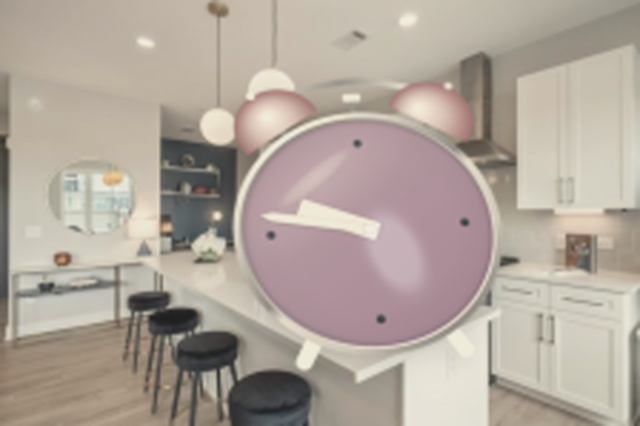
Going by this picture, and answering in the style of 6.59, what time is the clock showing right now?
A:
9.47
